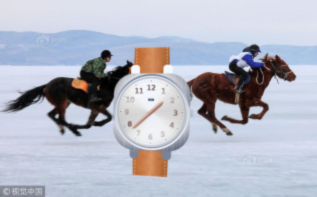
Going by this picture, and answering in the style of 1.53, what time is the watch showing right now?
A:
1.38
